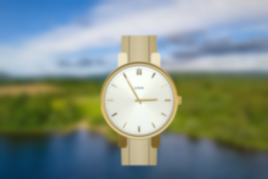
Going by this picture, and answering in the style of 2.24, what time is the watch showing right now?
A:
2.55
